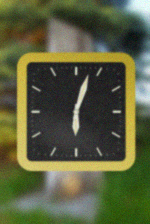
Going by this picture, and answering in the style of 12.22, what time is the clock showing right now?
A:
6.03
